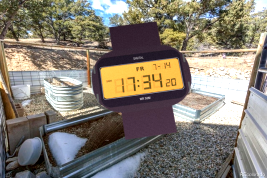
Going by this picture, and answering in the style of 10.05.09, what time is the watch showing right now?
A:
17.34.20
